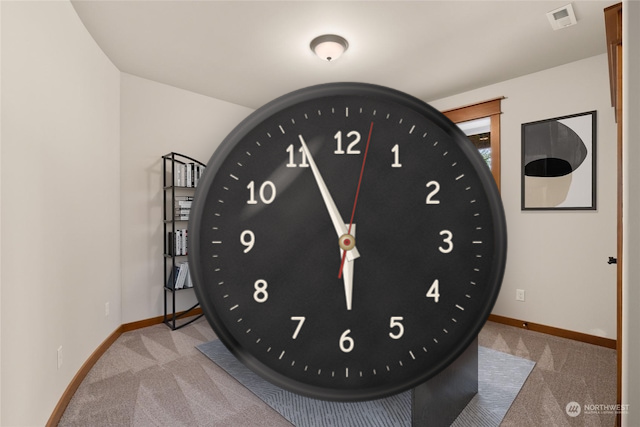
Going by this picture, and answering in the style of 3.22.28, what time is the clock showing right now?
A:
5.56.02
